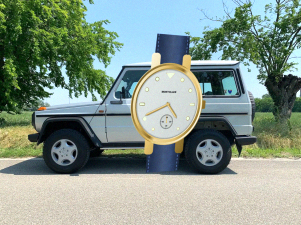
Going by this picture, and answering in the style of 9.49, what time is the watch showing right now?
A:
4.41
